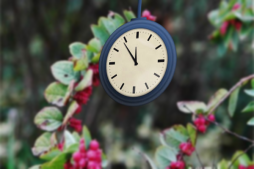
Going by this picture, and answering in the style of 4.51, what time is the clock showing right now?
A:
11.54
